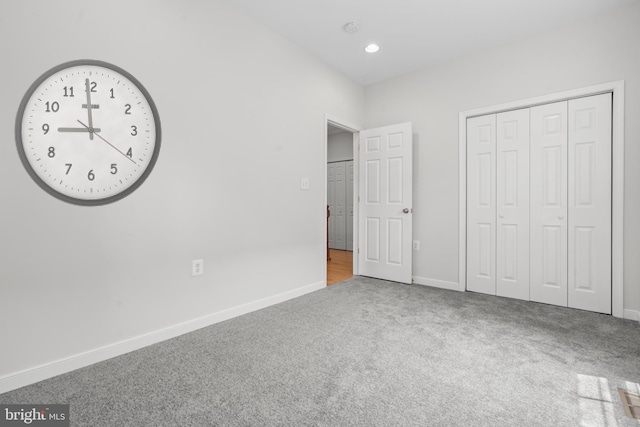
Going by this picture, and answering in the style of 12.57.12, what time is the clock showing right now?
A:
8.59.21
